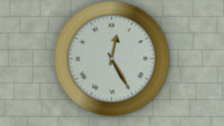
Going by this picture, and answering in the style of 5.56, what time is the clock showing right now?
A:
12.25
